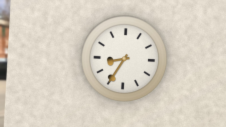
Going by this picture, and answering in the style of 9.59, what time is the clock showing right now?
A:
8.35
